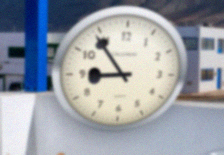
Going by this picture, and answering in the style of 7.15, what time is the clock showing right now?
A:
8.54
